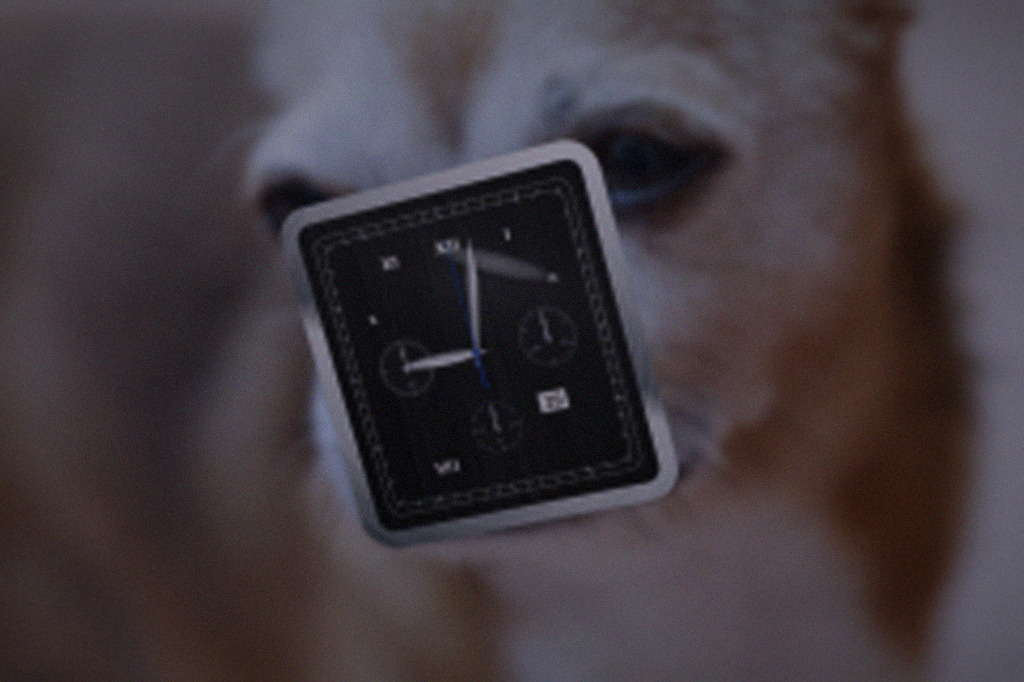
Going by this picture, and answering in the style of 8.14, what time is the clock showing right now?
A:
9.02
